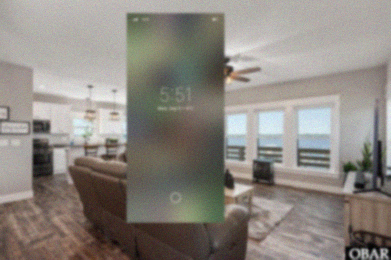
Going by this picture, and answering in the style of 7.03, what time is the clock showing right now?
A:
5.51
